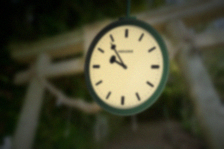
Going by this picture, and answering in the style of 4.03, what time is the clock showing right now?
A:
9.54
